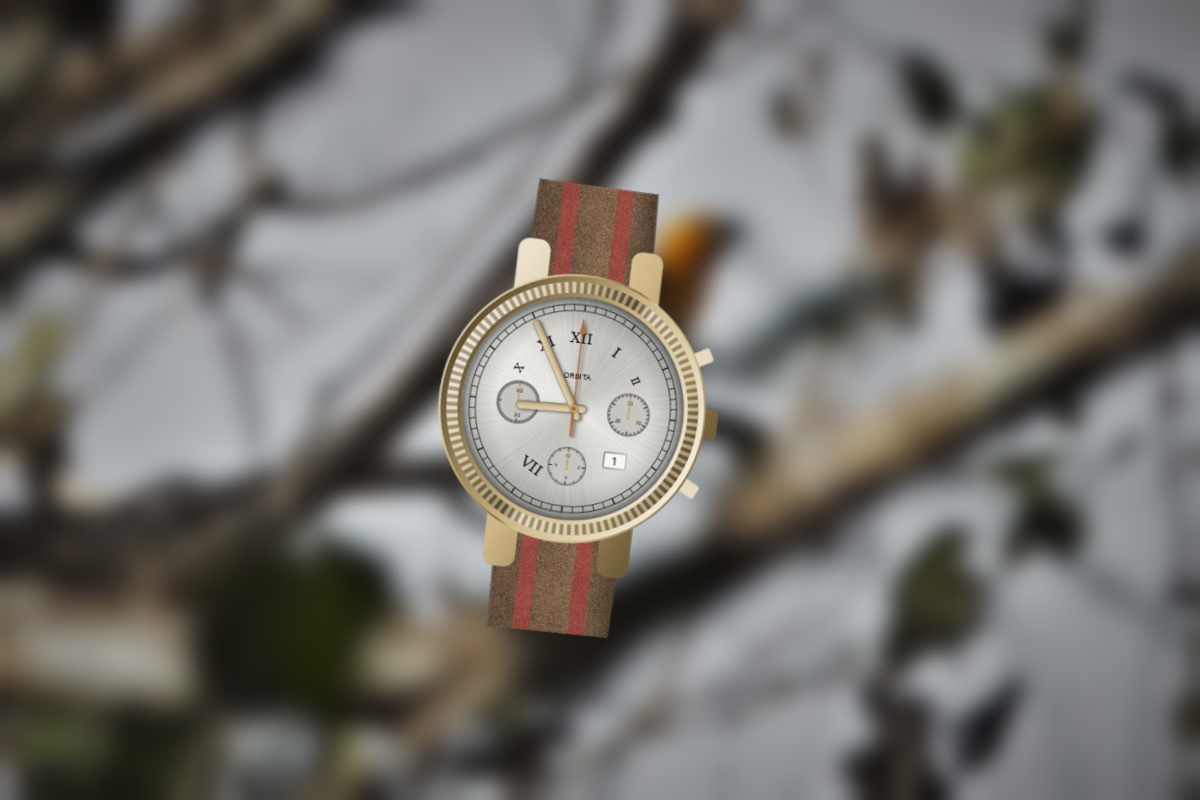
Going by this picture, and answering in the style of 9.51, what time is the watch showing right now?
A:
8.55
